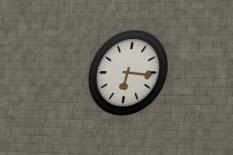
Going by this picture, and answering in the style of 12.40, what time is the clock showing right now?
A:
6.16
